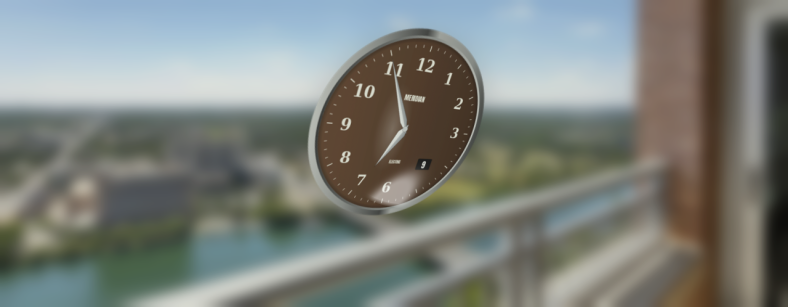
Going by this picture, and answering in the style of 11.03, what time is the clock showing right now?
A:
6.55
